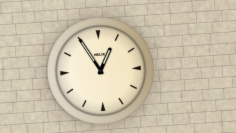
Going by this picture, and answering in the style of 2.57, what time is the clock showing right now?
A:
12.55
